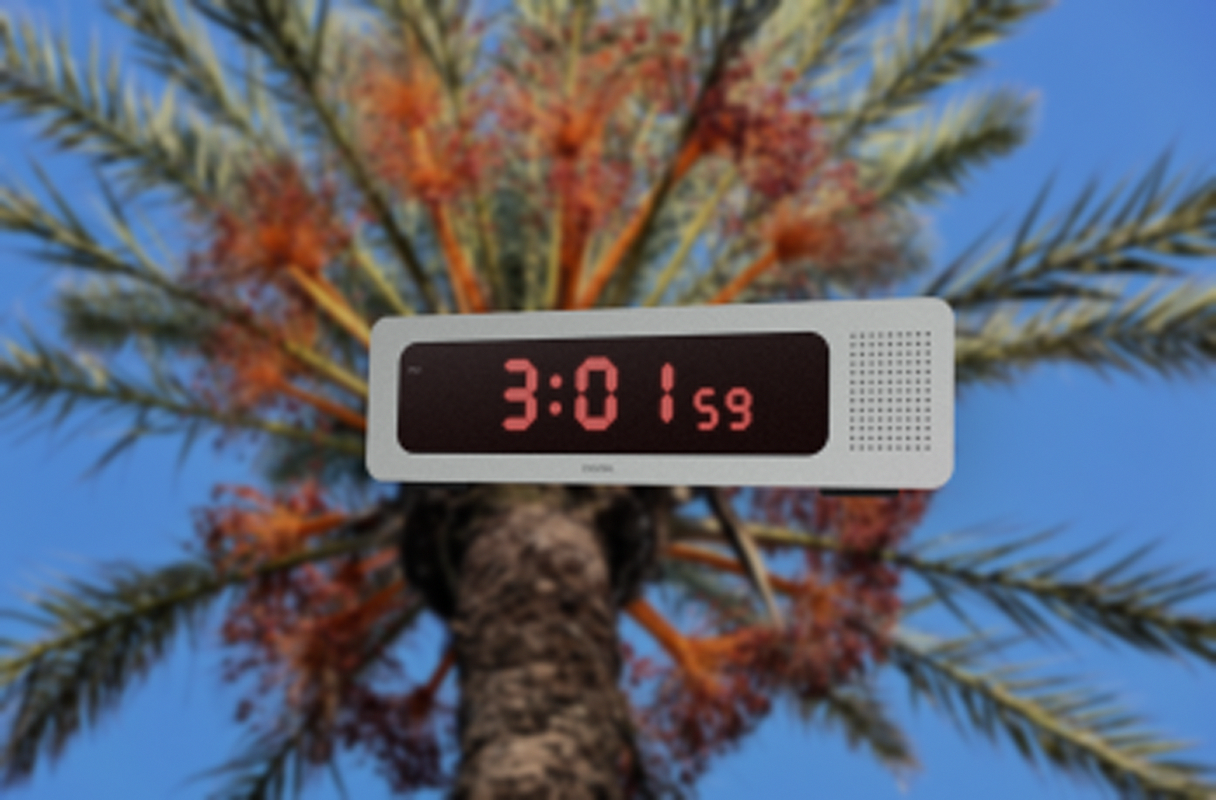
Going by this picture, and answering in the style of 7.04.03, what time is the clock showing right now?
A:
3.01.59
